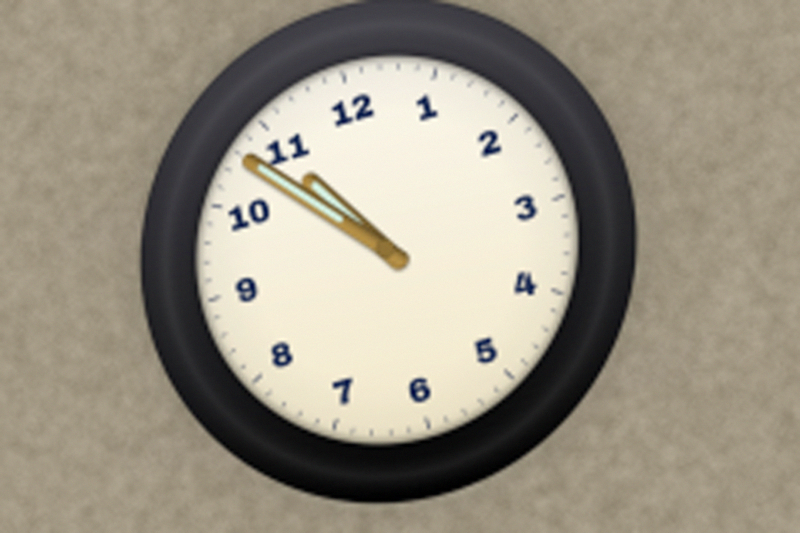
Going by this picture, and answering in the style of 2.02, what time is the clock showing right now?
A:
10.53
